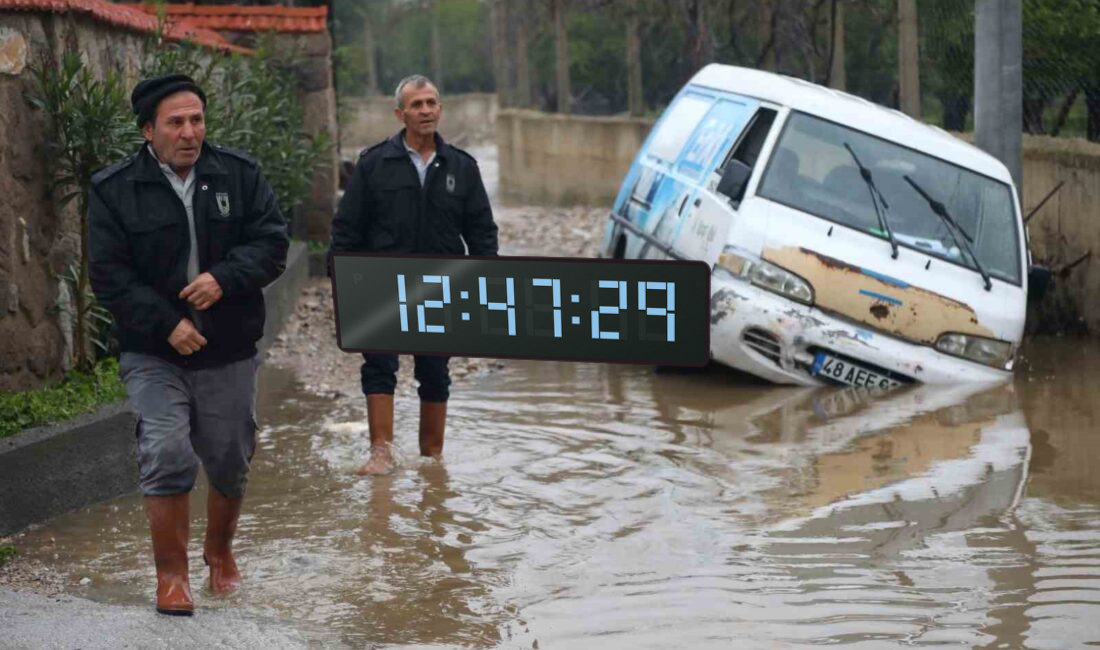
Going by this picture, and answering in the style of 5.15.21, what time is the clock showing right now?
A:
12.47.29
